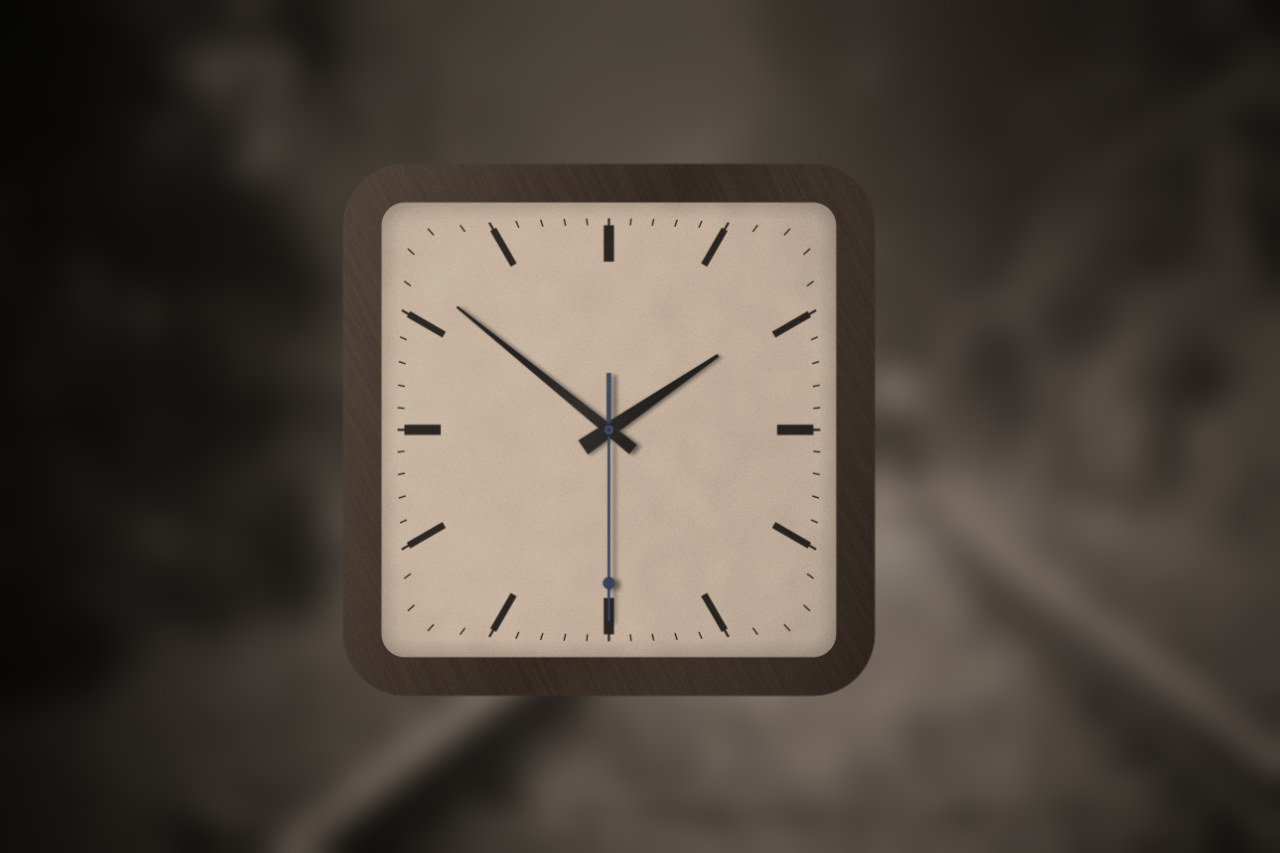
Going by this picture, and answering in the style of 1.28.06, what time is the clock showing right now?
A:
1.51.30
